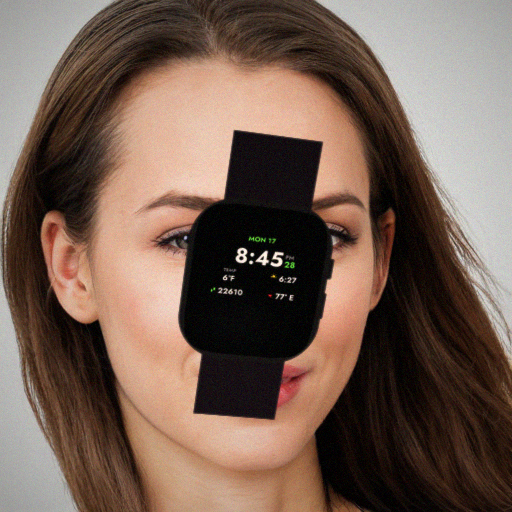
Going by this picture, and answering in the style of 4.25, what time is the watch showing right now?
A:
8.45
